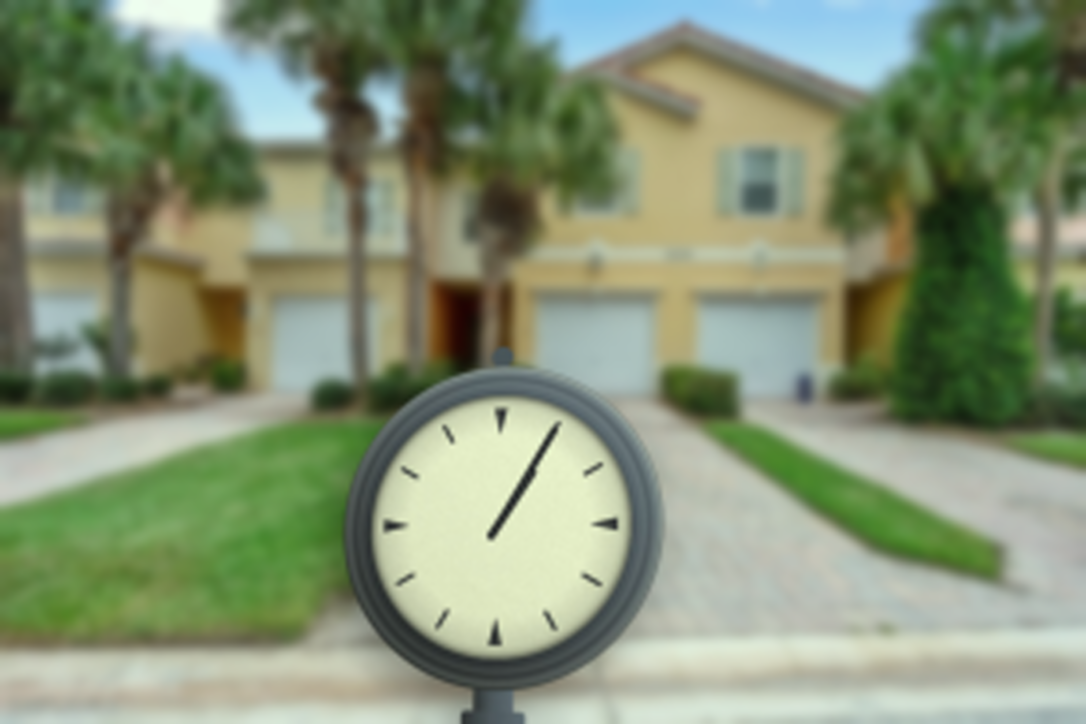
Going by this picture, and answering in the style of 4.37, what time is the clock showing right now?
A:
1.05
